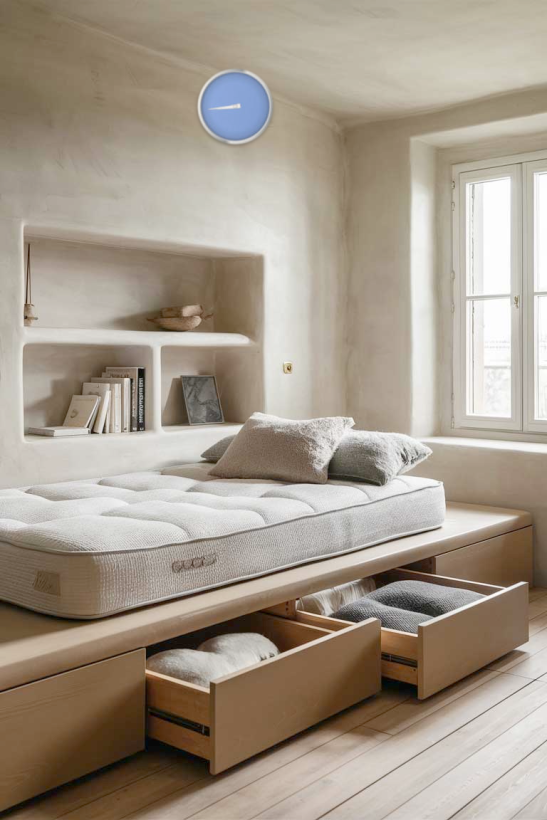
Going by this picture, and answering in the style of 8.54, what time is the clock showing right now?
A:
8.44
